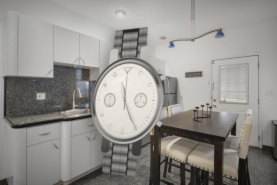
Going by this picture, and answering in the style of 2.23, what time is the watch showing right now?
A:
11.25
